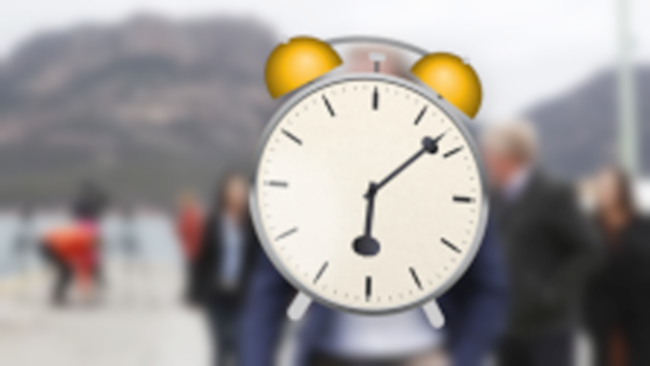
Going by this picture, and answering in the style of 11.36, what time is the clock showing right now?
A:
6.08
